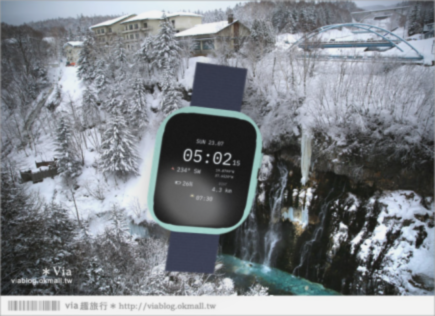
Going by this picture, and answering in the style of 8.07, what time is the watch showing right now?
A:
5.02
